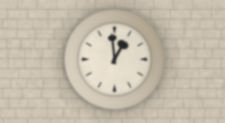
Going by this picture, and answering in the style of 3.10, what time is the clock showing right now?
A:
12.59
